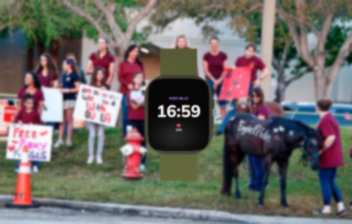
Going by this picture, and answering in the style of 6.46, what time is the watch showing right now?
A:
16.59
